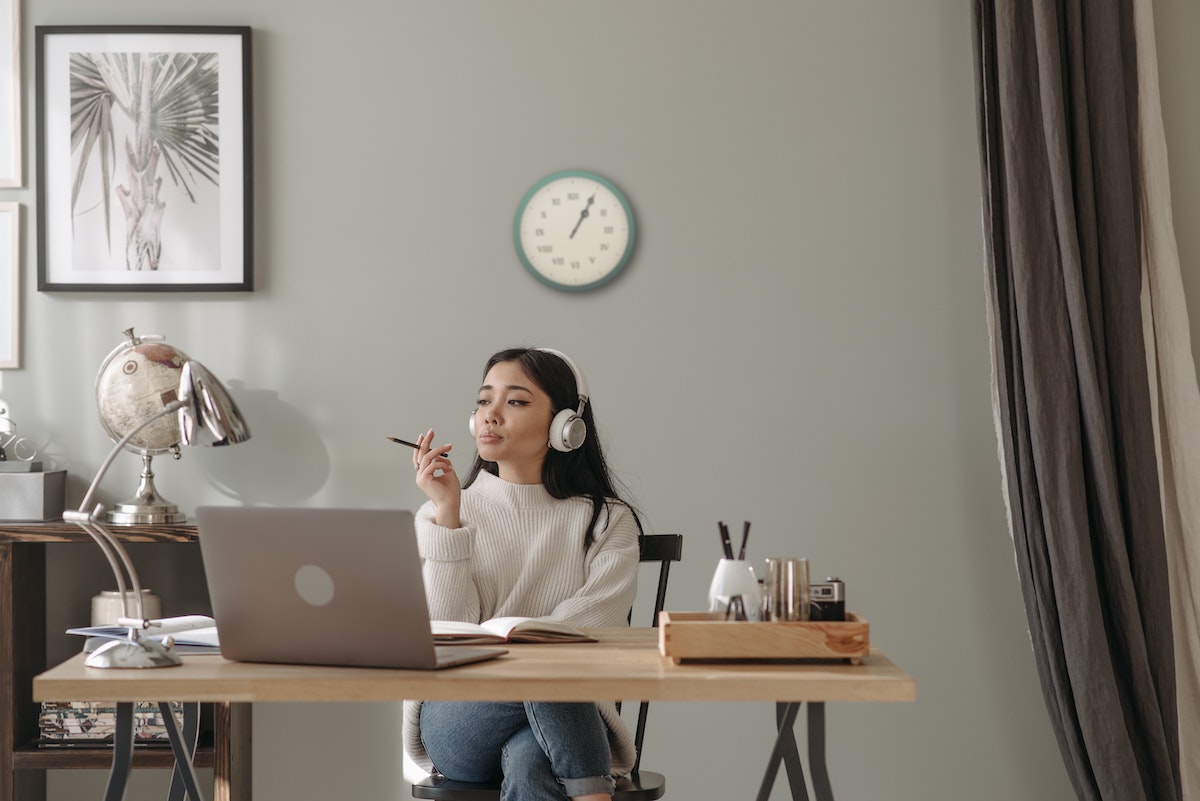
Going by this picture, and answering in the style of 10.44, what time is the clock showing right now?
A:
1.05
